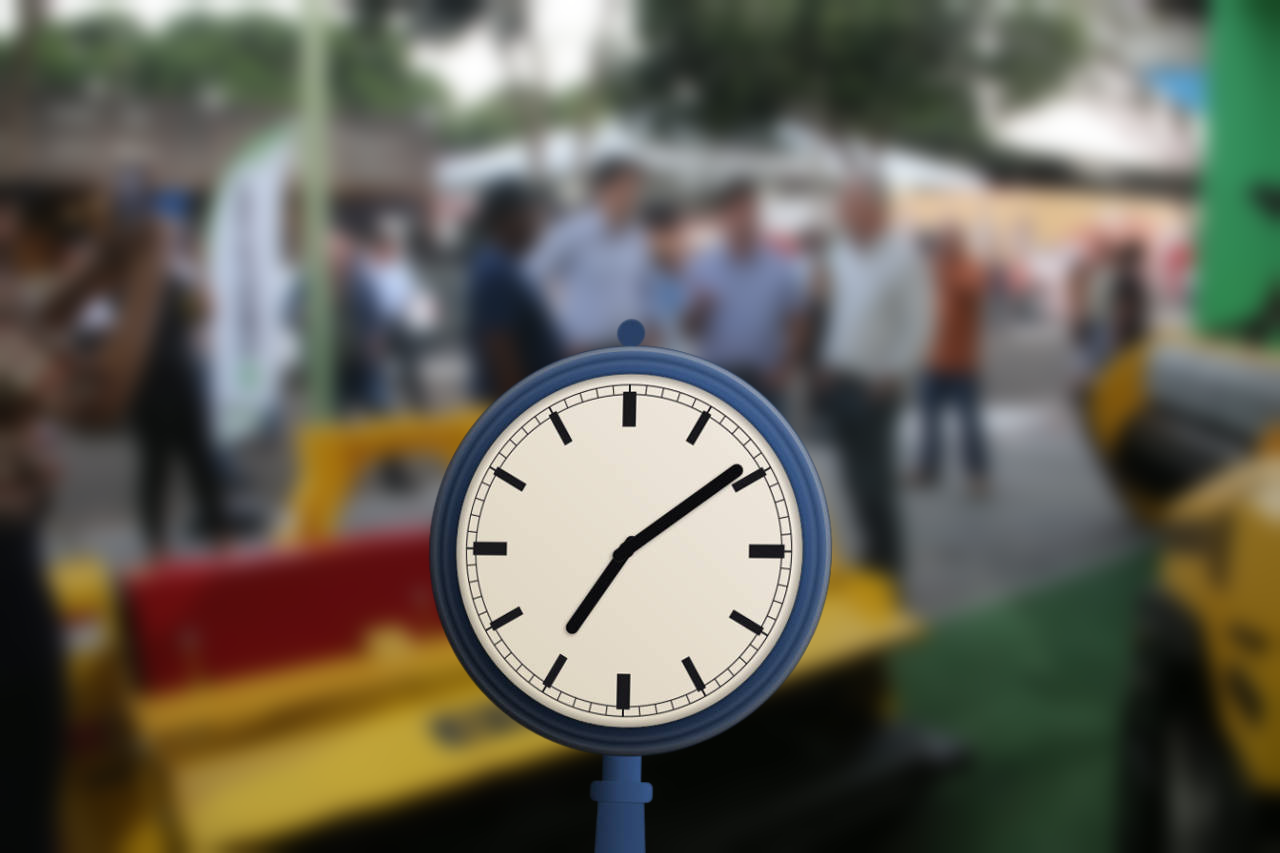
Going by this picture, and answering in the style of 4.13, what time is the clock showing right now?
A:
7.09
